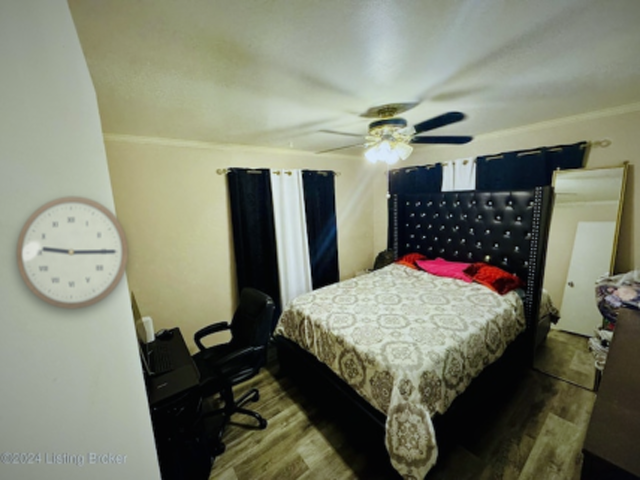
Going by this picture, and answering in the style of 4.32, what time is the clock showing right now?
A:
9.15
